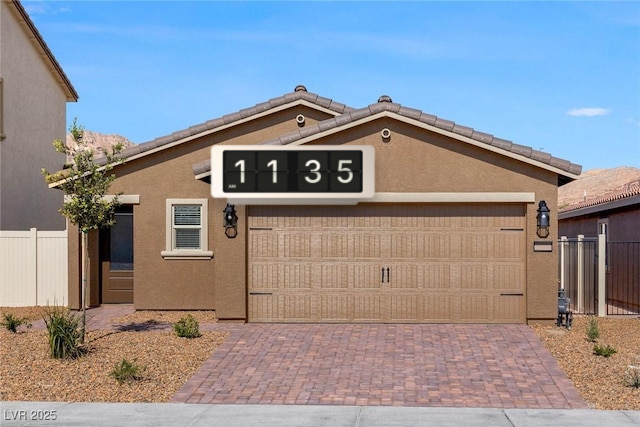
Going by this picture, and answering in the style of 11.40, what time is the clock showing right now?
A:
11.35
